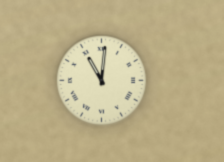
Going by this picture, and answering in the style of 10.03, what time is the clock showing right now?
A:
11.01
